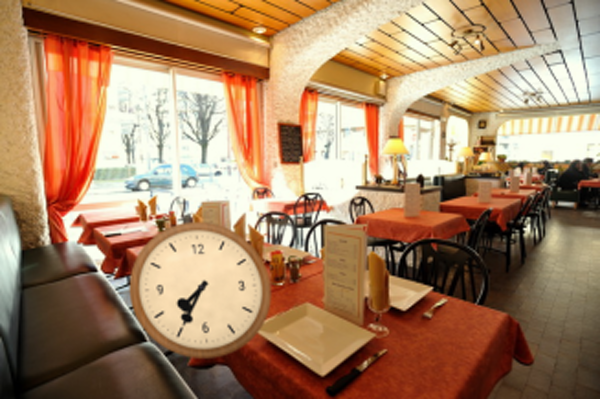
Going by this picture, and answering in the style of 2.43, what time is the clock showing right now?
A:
7.35
